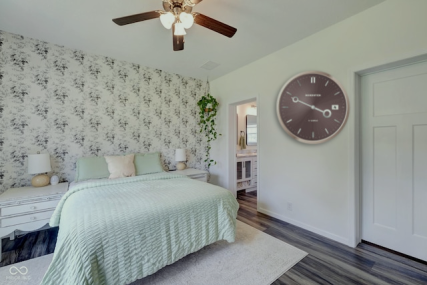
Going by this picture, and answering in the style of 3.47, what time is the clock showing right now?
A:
3.49
